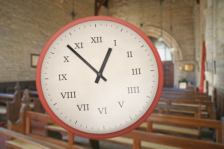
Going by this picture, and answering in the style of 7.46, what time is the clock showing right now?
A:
12.53
